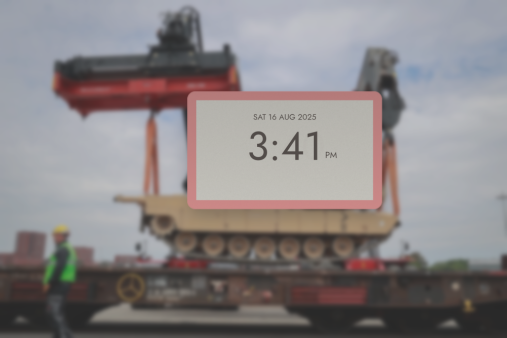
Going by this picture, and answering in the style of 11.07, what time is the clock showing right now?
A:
3.41
